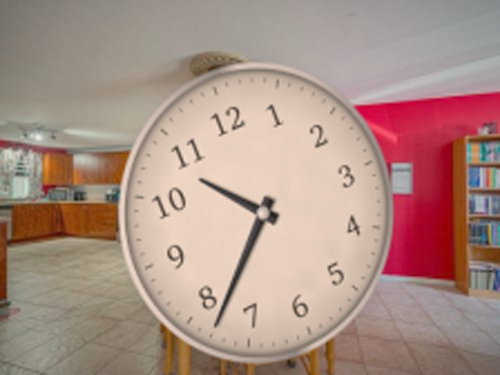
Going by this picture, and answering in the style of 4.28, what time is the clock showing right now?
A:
10.38
